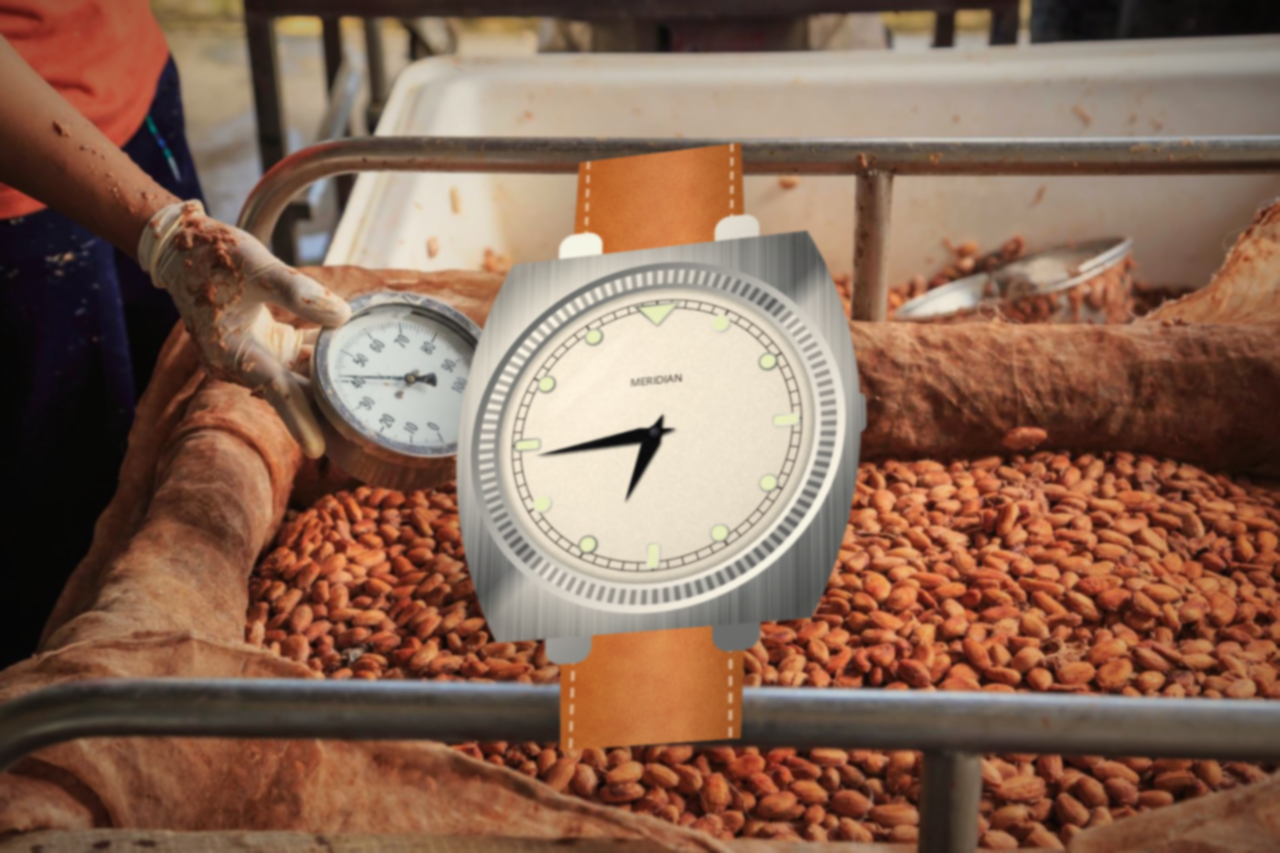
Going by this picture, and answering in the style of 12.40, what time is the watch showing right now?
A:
6.44
